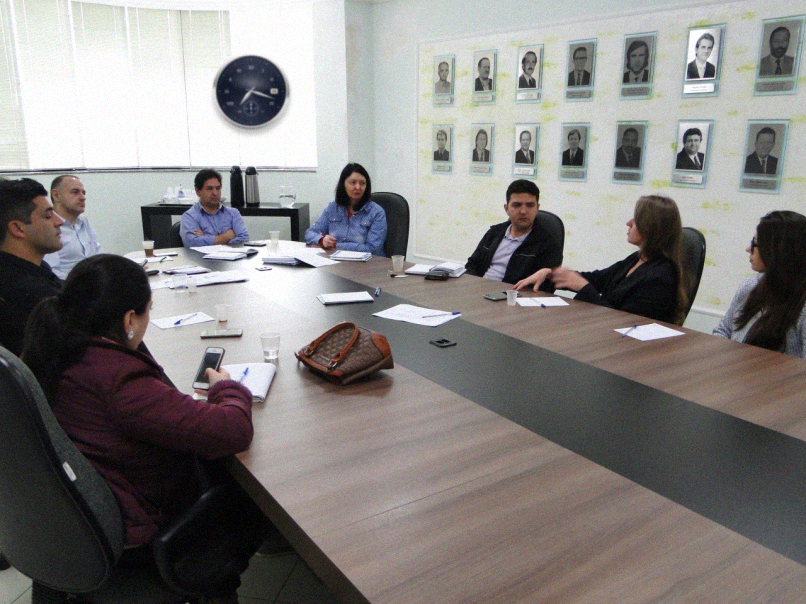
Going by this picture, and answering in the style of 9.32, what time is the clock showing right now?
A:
7.18
